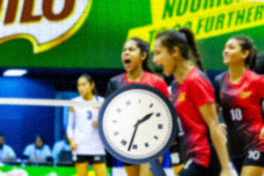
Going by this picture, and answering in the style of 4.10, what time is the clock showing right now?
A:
2.37
